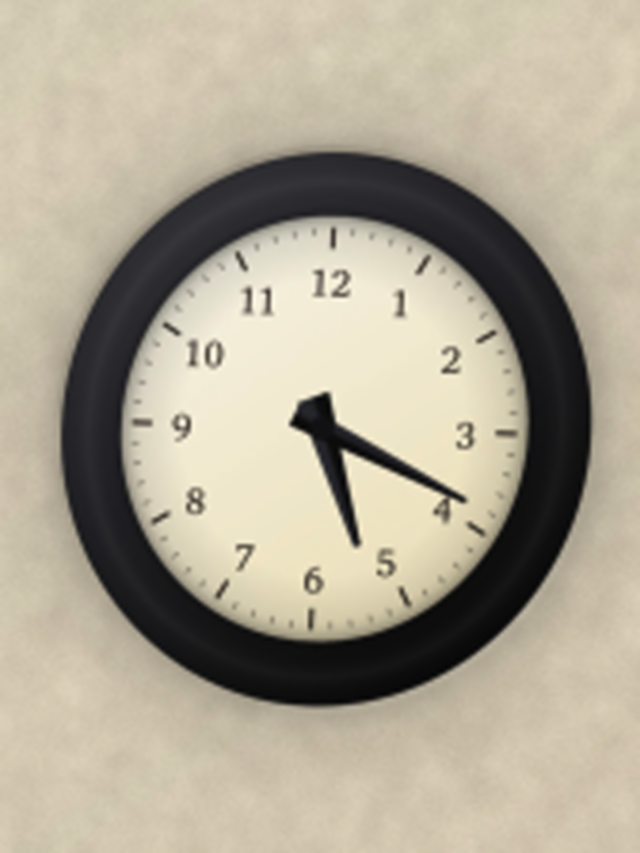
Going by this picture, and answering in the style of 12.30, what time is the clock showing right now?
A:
5.19
